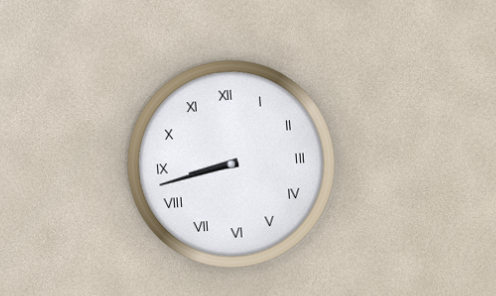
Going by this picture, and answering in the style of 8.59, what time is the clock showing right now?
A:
8.43
